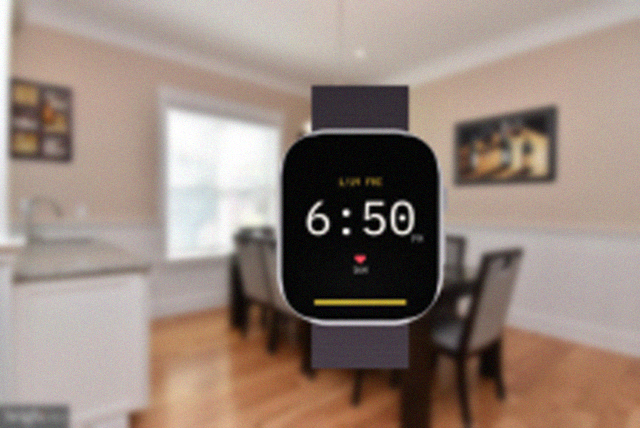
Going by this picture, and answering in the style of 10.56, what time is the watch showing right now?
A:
6.50
